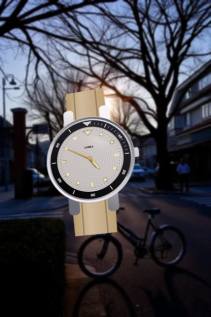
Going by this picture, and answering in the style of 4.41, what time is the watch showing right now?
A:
4.50
